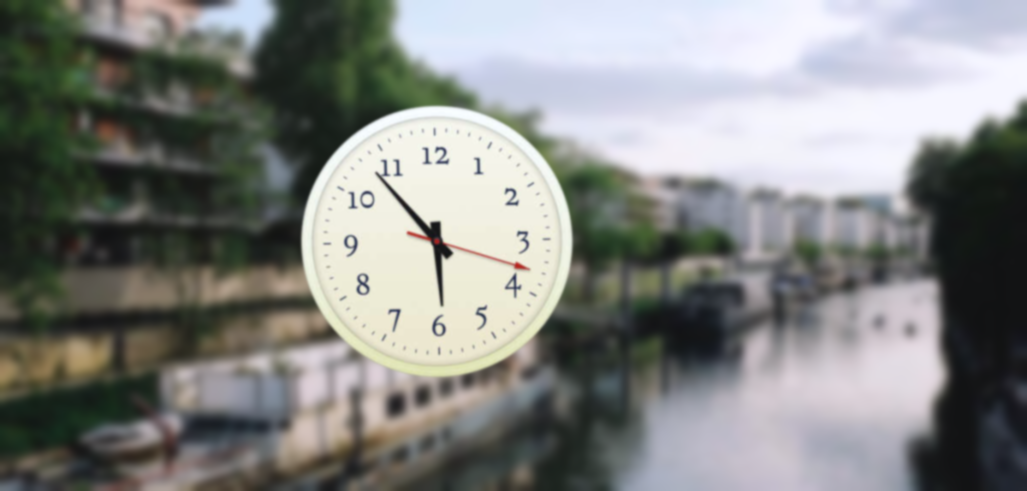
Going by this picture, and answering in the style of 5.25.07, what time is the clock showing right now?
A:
5.53.18
